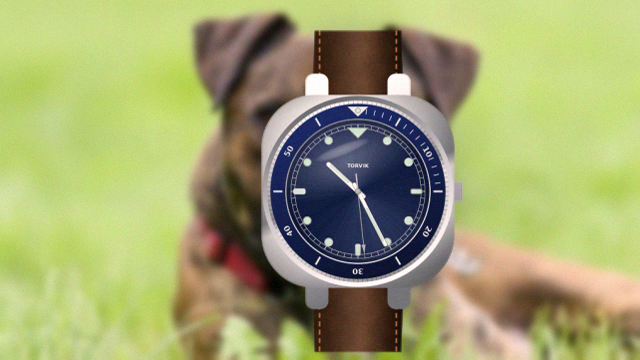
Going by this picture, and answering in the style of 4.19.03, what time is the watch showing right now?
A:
10.25.29
